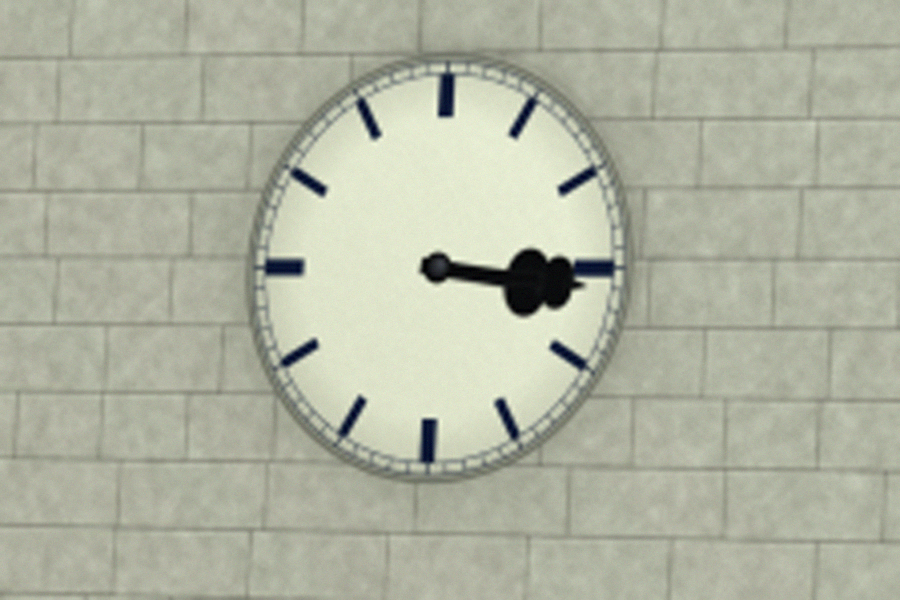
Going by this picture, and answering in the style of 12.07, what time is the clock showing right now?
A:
3.16
